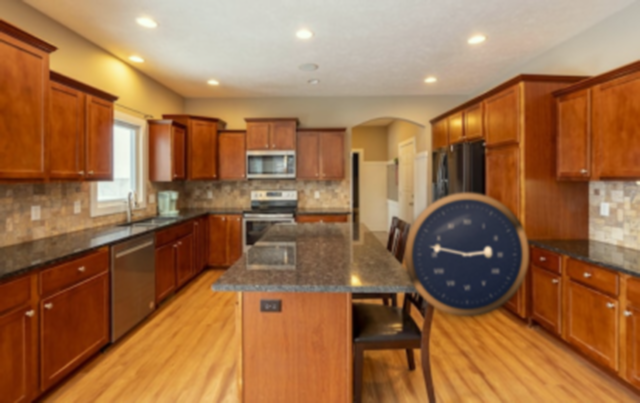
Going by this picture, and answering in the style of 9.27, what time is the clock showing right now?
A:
2.47
